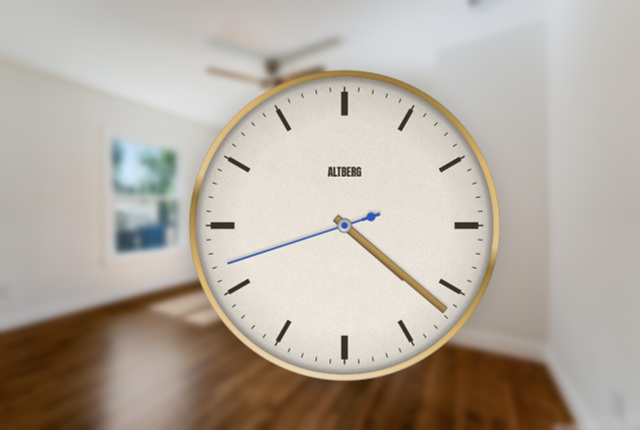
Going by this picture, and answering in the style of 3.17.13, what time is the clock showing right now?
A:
4.21.42
